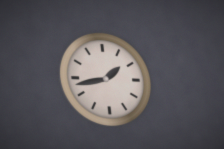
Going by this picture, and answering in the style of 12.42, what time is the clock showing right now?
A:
1.43
